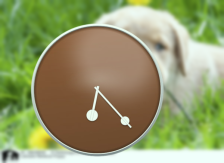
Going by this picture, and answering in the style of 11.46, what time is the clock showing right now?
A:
6.23
